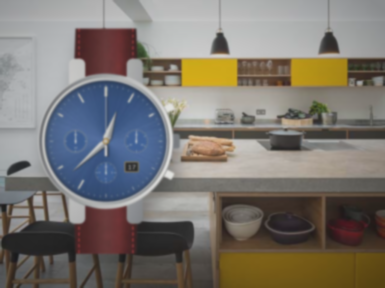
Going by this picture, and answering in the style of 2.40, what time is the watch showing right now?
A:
12.38
